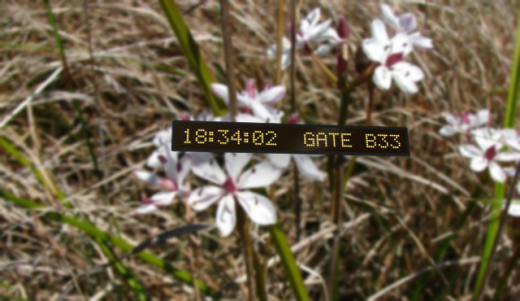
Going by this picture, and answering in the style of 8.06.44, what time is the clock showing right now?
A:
18.34.02
